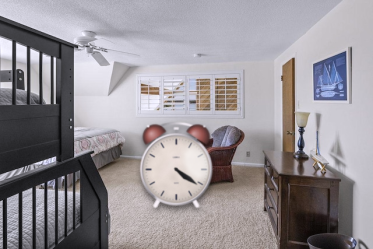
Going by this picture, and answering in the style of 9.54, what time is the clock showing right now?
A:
4.21
